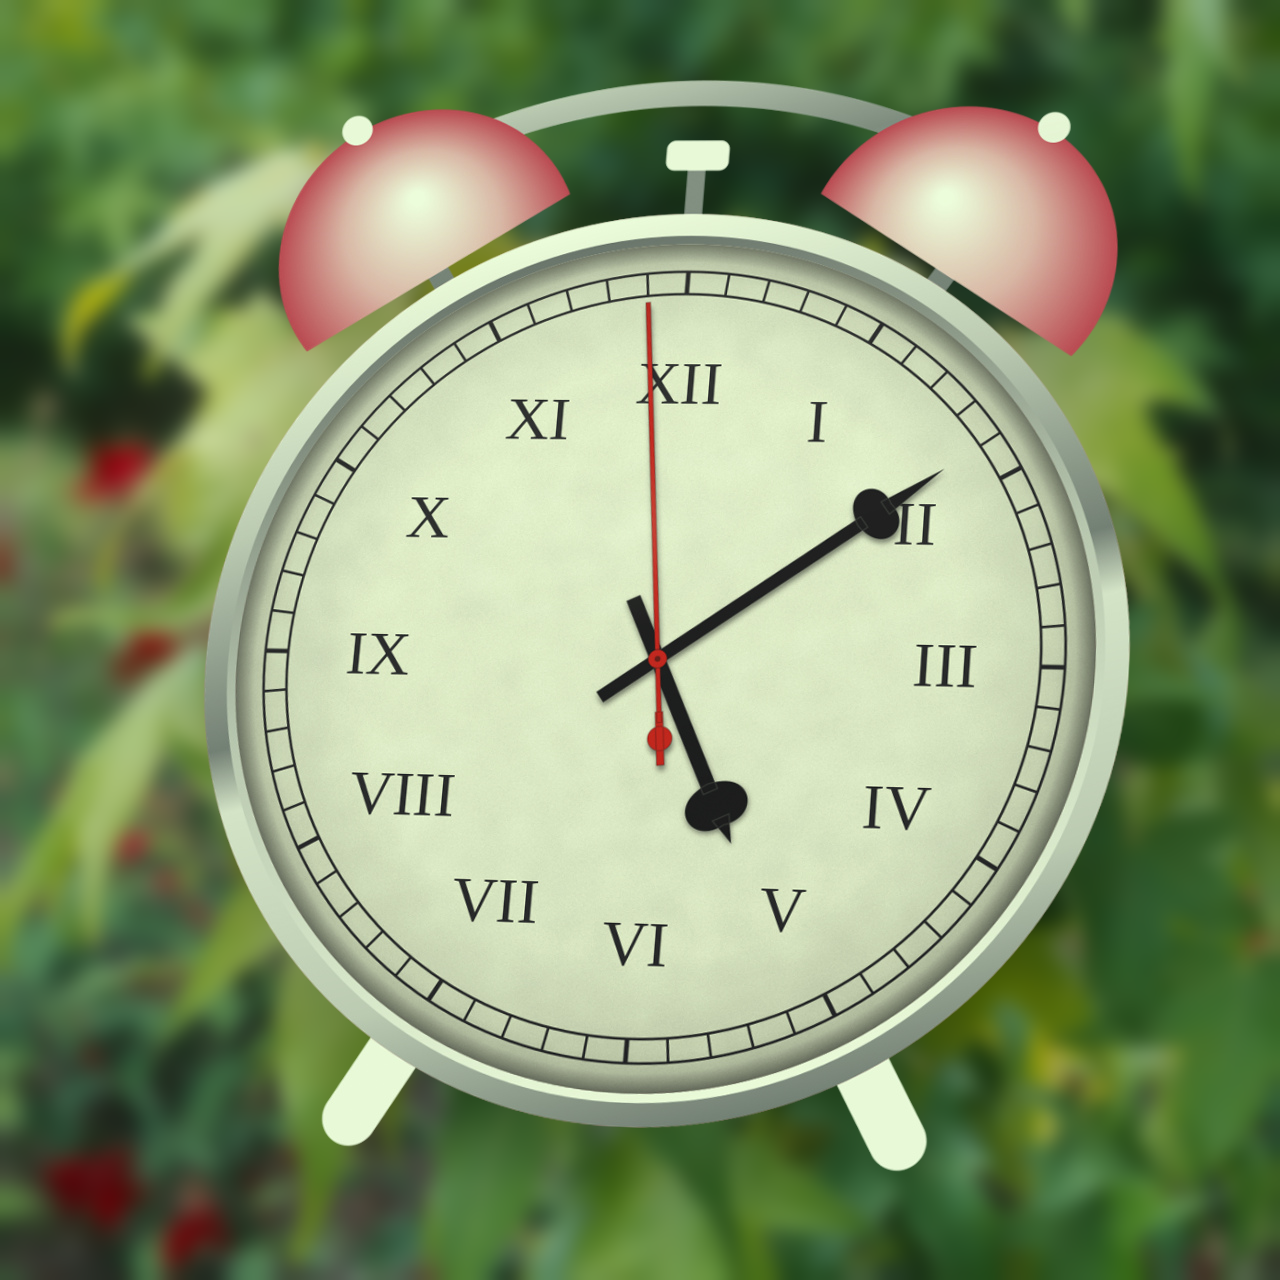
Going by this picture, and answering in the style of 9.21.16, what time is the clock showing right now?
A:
5.08.59
